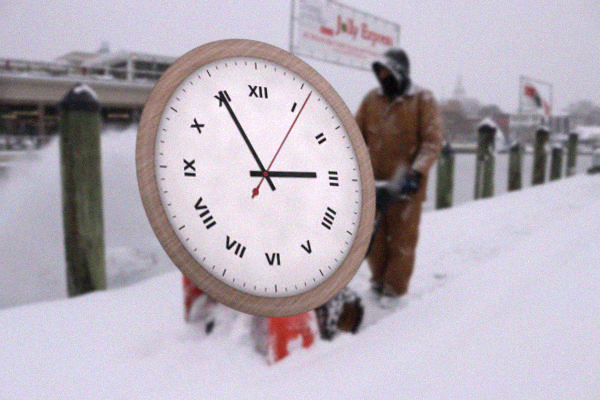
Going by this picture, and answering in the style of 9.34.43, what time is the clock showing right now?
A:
2.55.06
